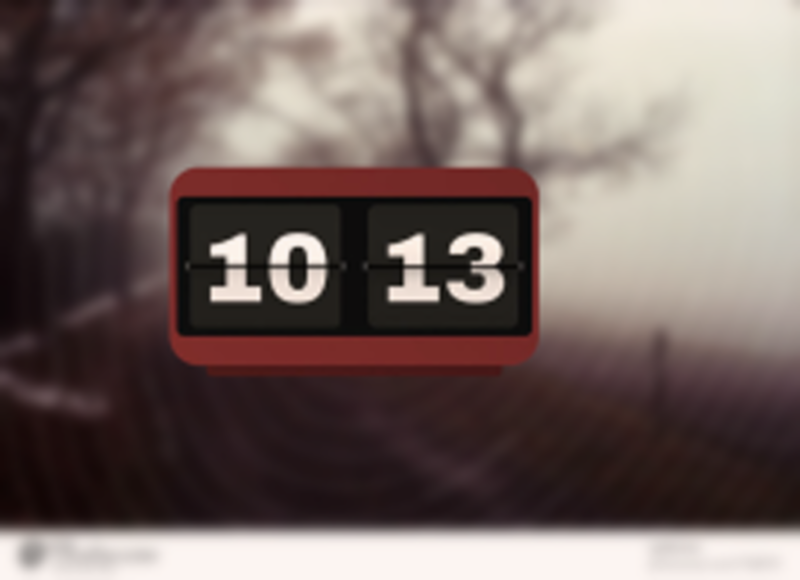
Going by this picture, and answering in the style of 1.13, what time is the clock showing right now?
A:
10.13
